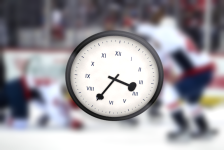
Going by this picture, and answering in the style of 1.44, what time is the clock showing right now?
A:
3.35
